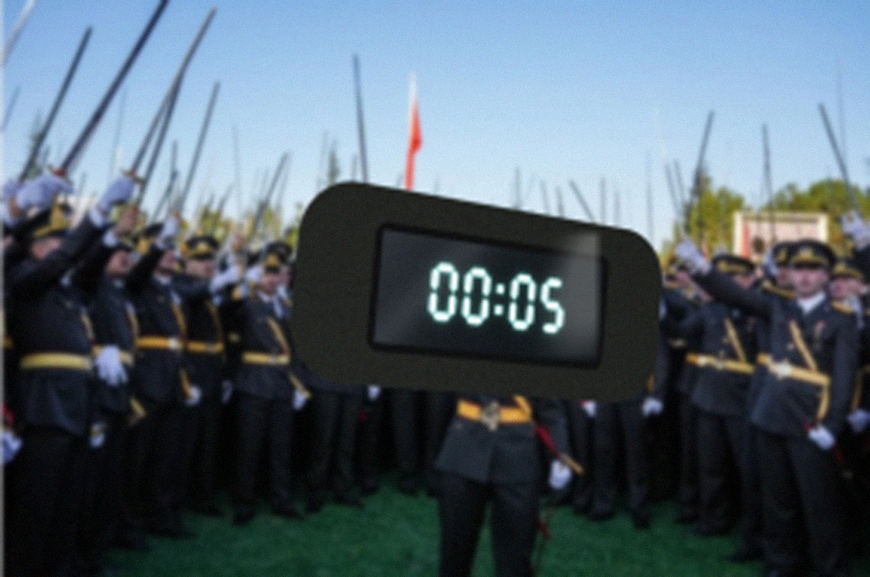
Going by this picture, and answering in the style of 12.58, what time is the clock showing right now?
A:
0.05
